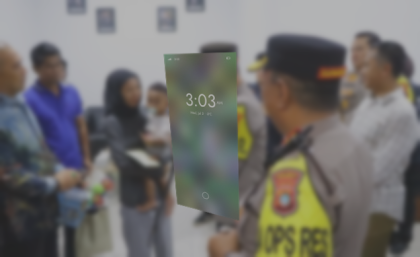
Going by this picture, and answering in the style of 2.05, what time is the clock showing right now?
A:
3.03
